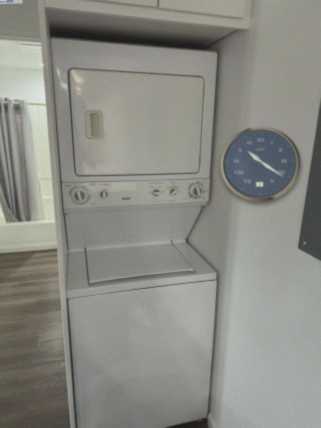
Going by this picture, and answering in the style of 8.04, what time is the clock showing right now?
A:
10.21
